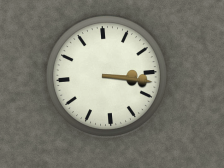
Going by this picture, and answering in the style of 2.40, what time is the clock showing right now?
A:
3.17
